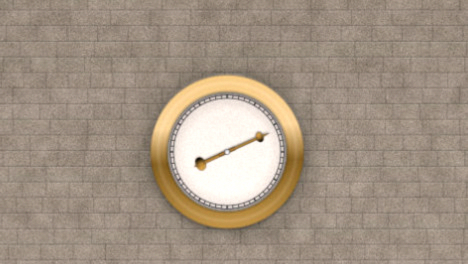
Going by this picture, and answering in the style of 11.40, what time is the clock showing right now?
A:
8.11
